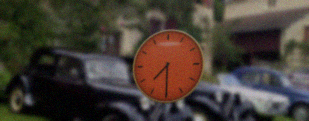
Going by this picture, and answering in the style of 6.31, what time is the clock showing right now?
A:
7.30
